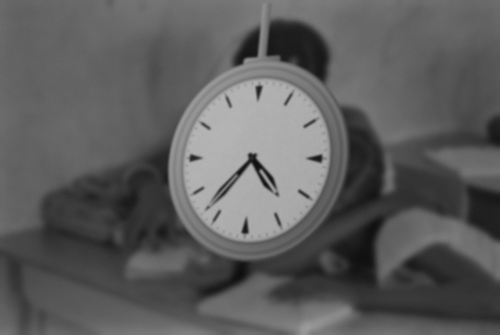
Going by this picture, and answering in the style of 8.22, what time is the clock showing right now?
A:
4.37
